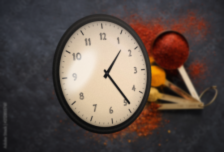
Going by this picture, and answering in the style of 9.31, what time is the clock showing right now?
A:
1.24
